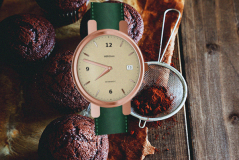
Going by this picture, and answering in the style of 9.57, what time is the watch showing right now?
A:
7.48
